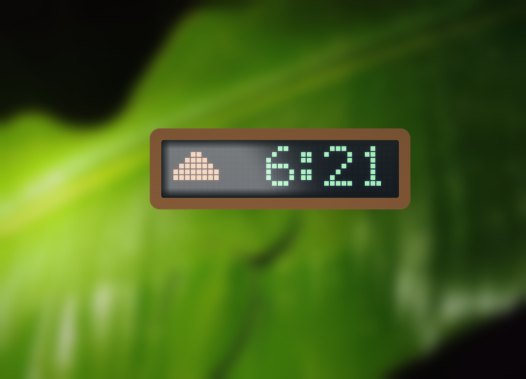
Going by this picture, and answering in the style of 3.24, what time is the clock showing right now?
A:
6.21
